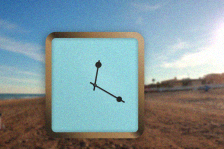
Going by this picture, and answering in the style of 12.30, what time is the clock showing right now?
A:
12.20
